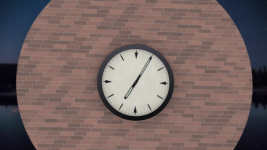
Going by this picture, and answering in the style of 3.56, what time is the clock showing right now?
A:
7.05
